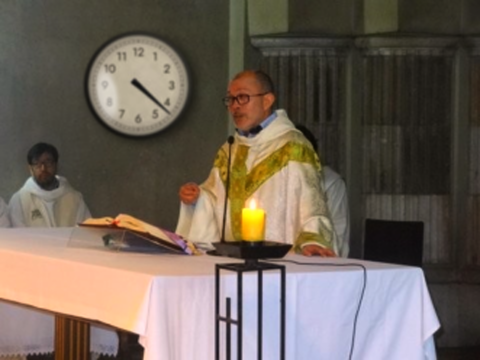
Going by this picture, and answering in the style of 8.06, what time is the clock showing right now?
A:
4.22
